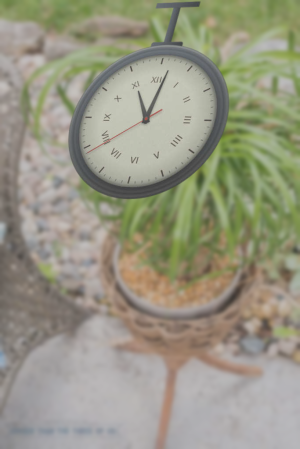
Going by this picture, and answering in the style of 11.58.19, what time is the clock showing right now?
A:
11.01.39
